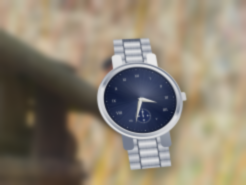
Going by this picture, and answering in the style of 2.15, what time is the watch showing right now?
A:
3.33
